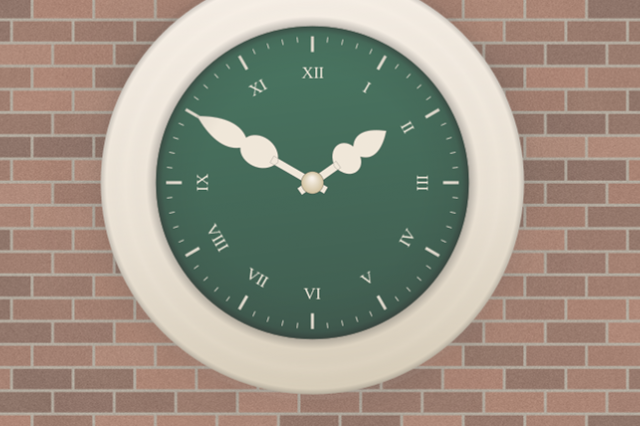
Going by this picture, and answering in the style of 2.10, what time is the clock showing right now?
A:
1.50
